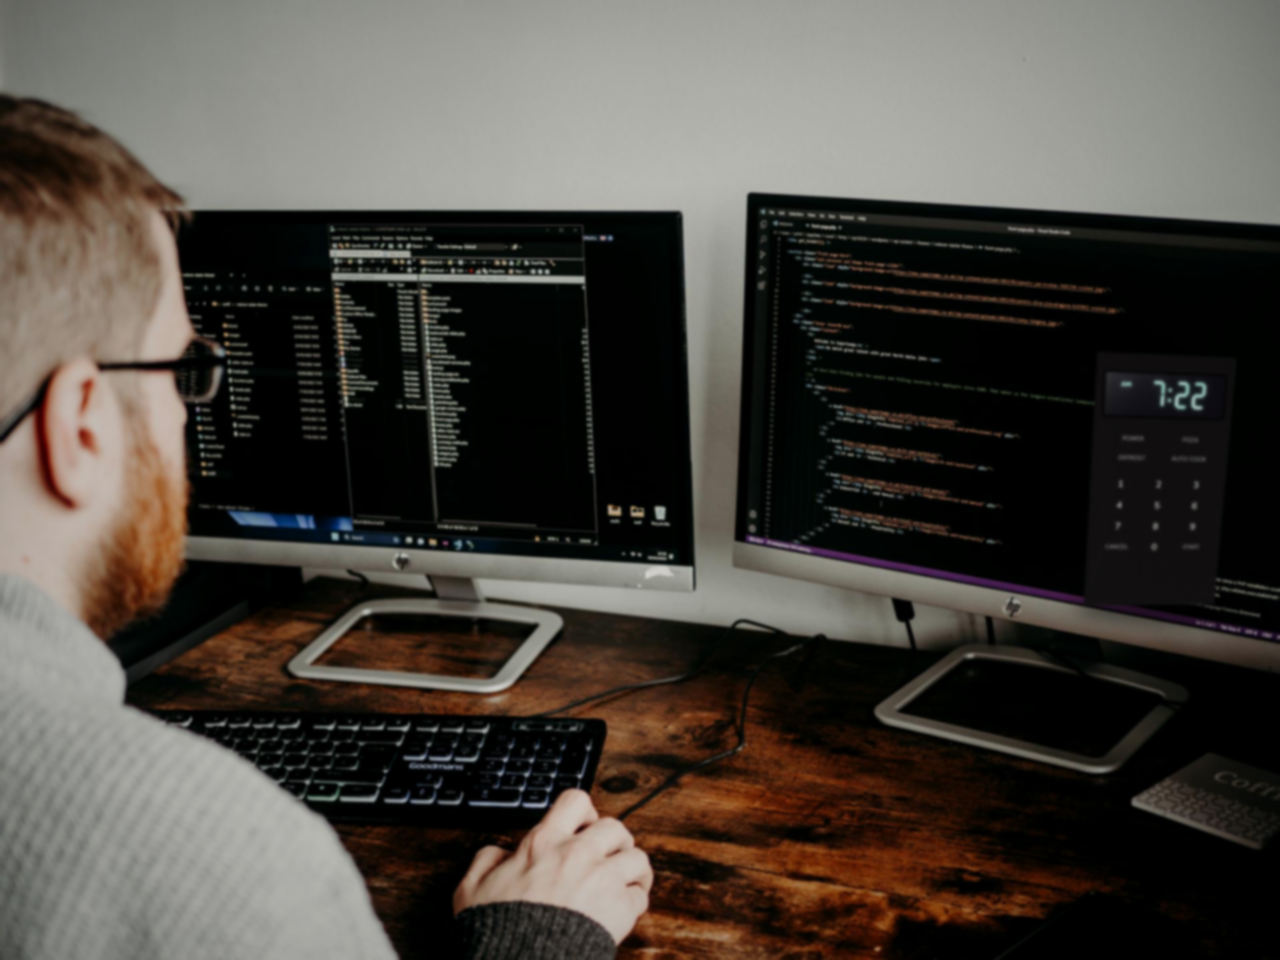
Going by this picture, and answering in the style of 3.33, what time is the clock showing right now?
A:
7.22
